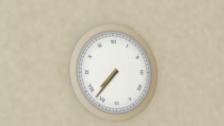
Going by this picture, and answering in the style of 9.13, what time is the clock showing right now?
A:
7.37
